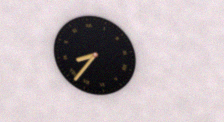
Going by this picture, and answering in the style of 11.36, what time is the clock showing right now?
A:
8.38
